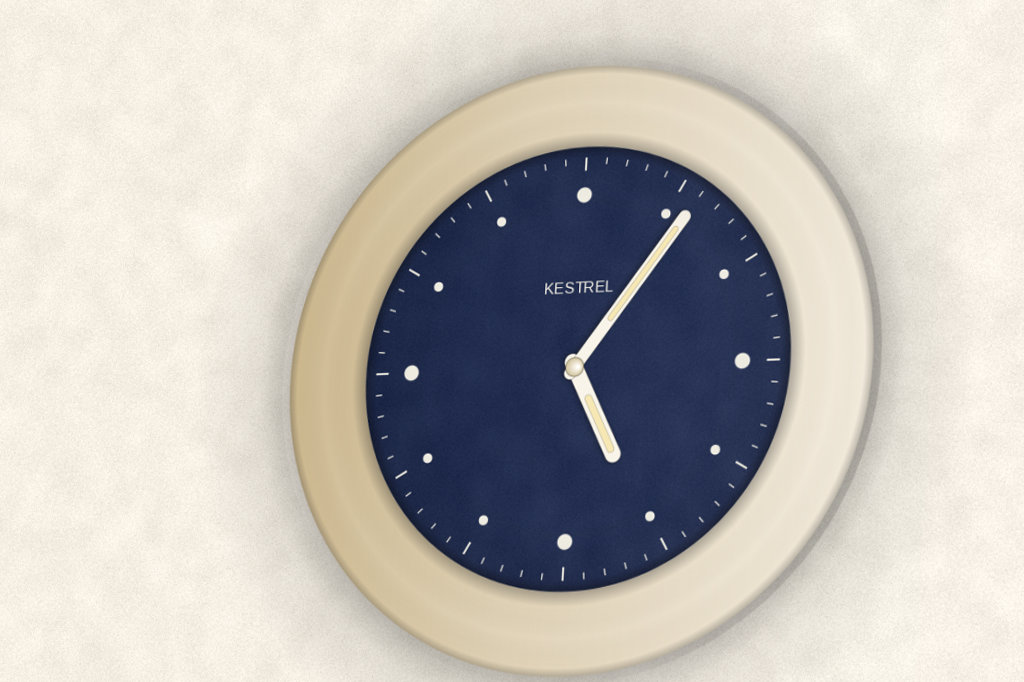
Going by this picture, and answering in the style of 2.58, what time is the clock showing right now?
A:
5.06
